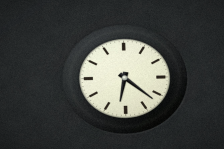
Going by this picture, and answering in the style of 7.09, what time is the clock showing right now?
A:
6.22
